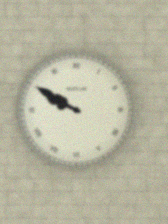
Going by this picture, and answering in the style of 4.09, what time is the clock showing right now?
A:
9.50
